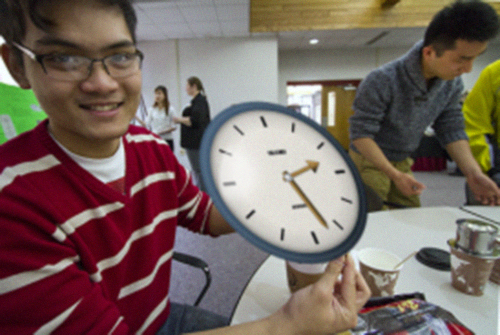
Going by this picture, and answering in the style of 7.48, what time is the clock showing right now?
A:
2.27
